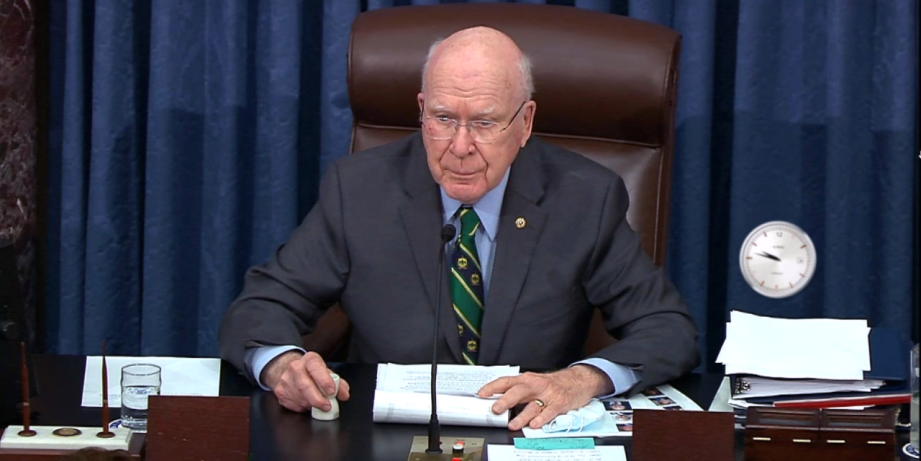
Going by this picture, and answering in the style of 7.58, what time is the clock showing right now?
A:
9.47
